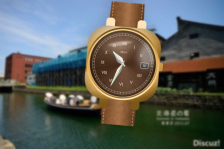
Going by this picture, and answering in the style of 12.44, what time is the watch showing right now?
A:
10.34
